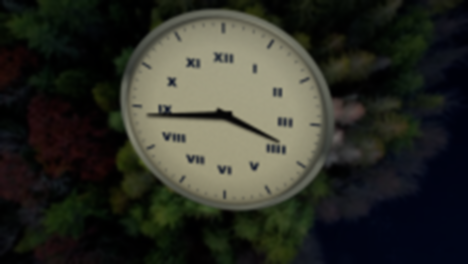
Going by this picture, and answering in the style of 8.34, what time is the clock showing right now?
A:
3.44
